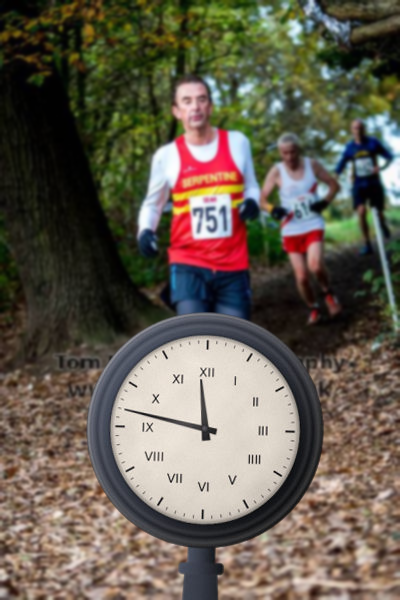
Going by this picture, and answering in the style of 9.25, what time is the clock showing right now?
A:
11.47
